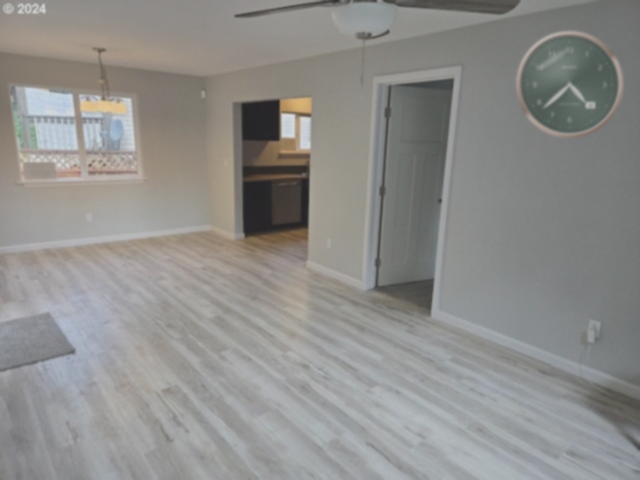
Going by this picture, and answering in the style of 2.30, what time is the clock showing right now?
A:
4.38
